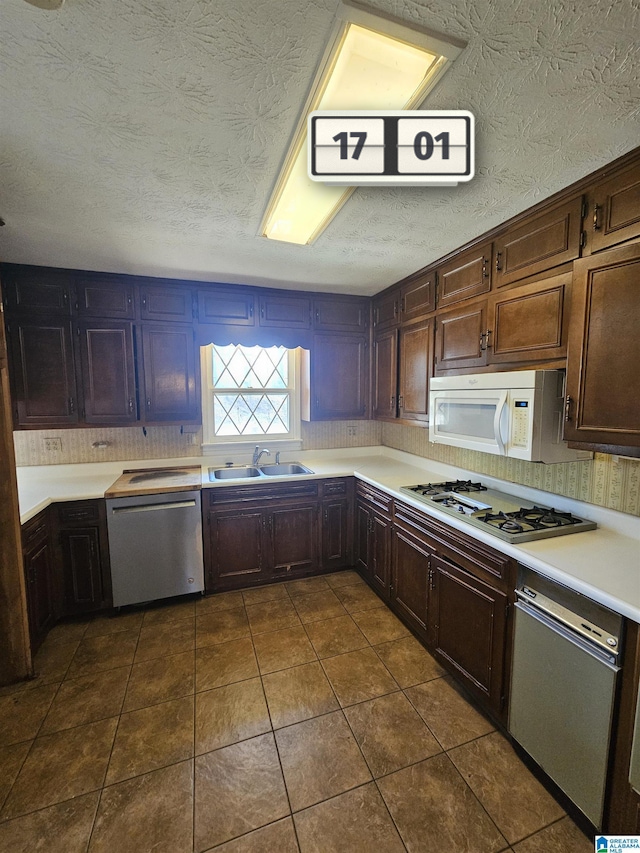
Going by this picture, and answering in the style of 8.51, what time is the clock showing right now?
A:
17.01
